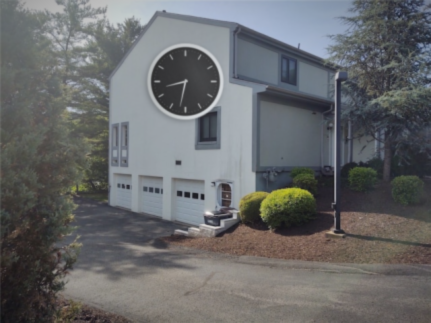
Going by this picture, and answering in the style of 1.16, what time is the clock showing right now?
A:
8.32
